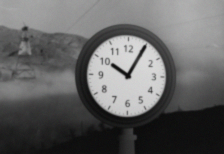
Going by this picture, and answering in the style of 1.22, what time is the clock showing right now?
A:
10.05
